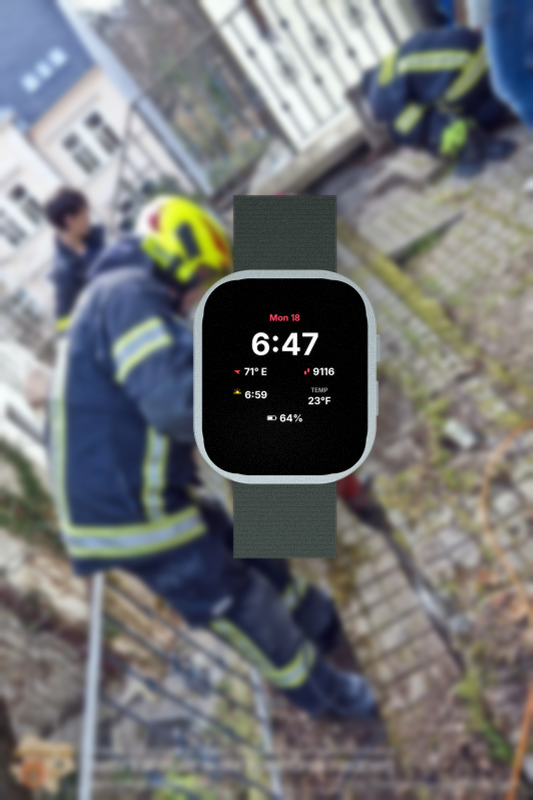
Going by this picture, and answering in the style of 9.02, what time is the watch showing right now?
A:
6.47
